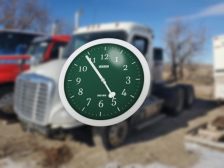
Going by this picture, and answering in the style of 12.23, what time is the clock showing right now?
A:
4.54
